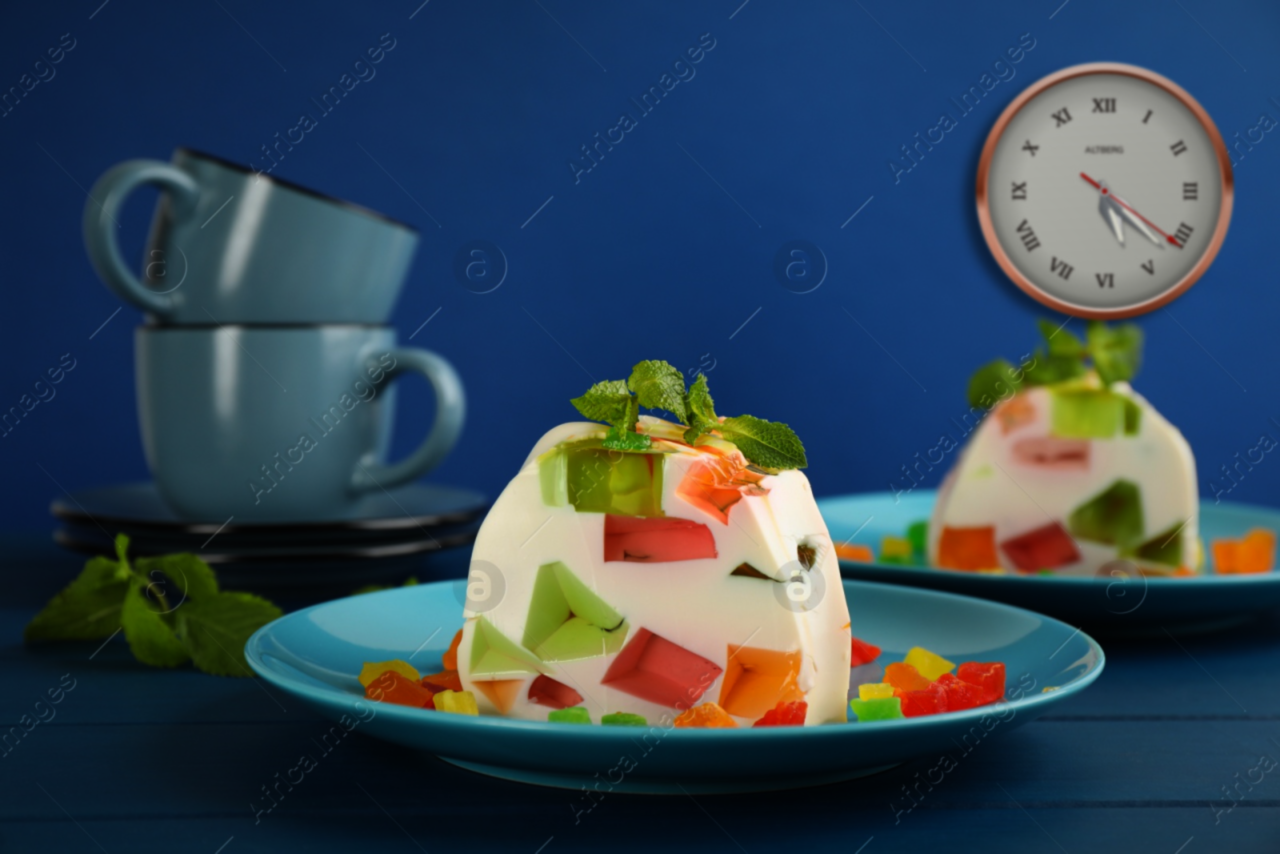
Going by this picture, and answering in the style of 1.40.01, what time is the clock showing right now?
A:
5.22.21
